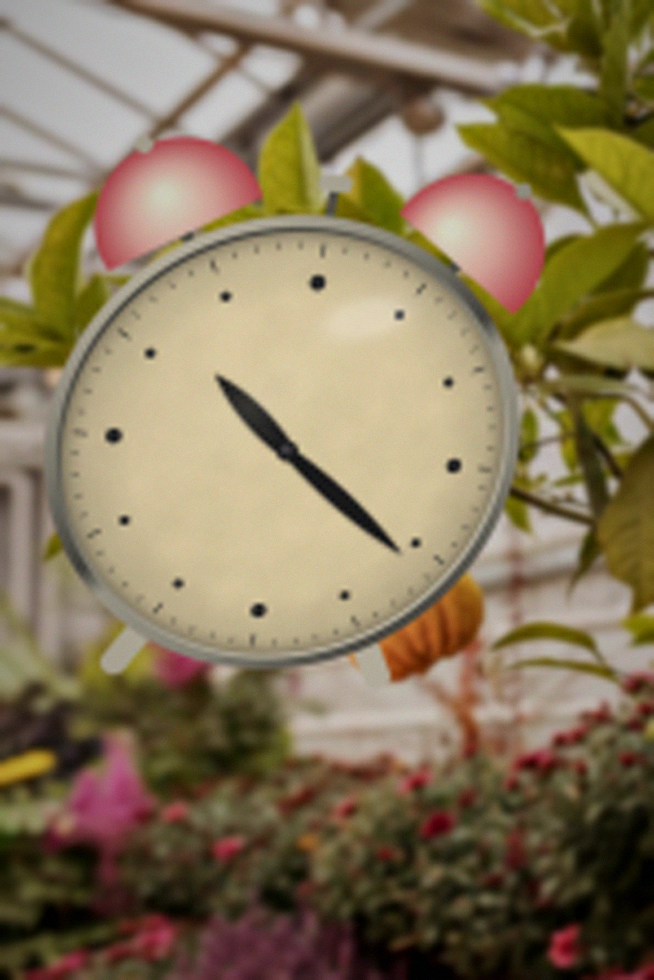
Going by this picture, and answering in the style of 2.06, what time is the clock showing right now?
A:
10.21
